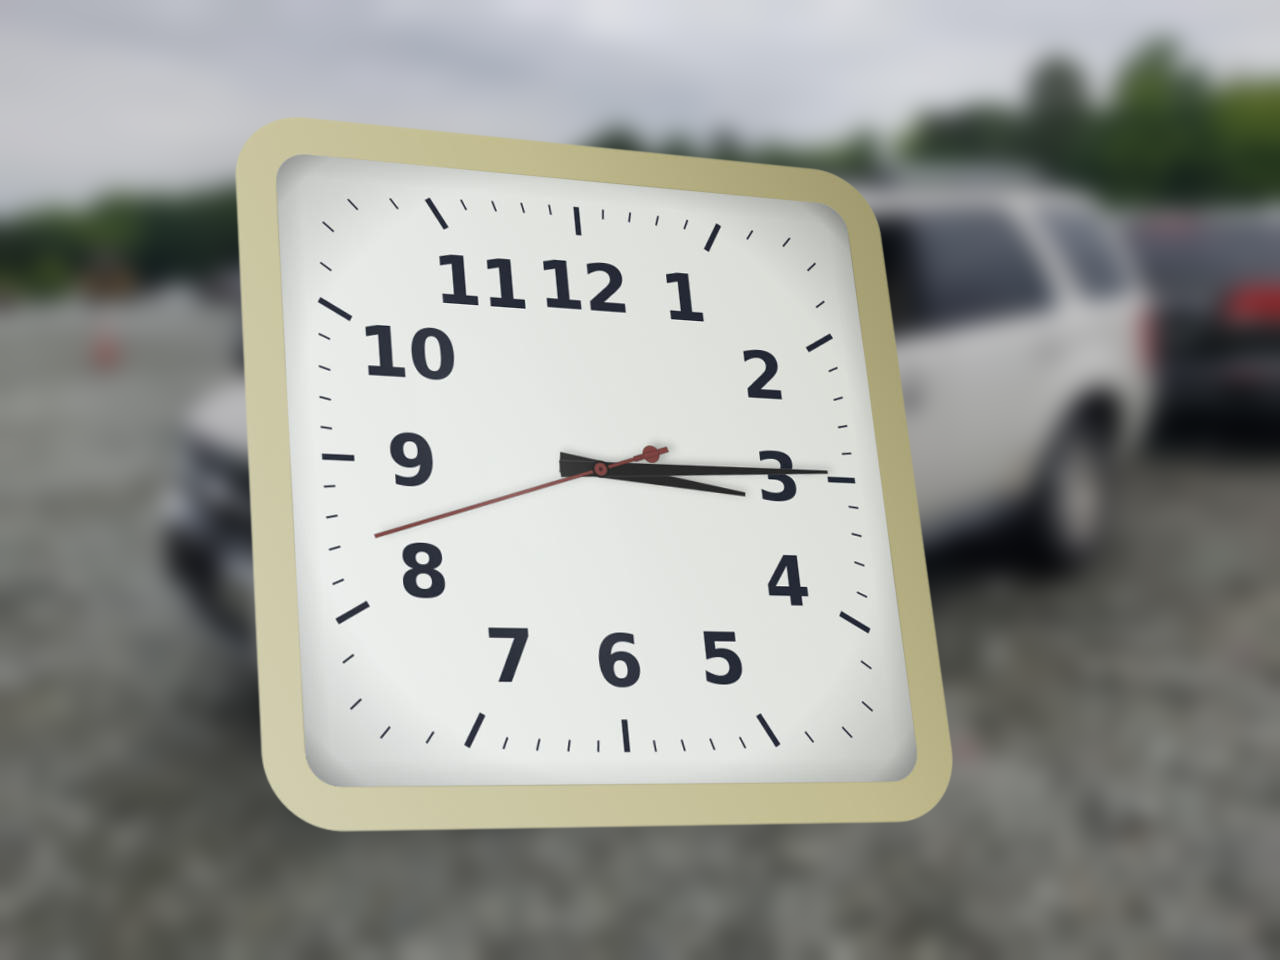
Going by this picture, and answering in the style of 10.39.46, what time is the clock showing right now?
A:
3.14.42
